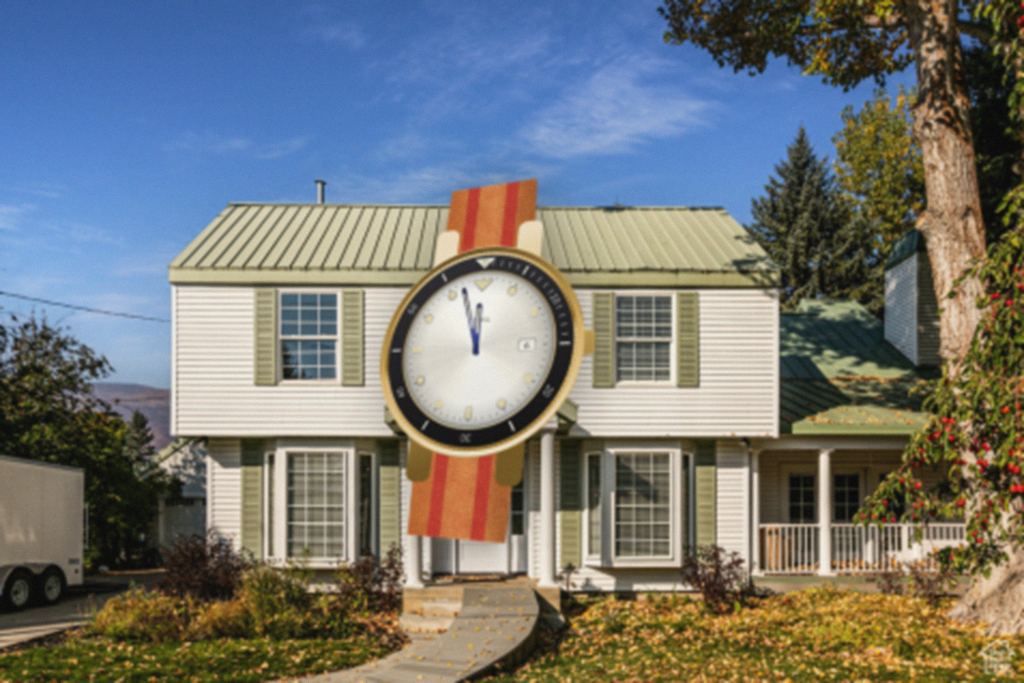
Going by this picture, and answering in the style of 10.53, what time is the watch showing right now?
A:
11.57
